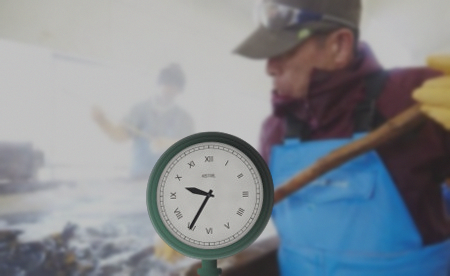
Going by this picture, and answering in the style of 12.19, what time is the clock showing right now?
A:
9.35
